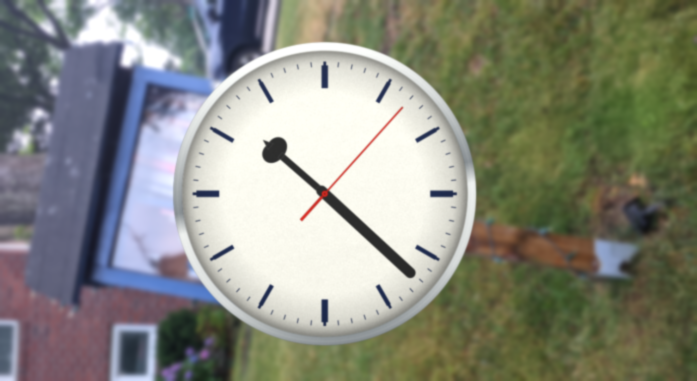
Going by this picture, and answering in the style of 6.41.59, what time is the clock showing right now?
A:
10.22.07
